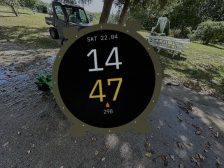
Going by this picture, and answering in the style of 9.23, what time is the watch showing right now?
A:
14.47
